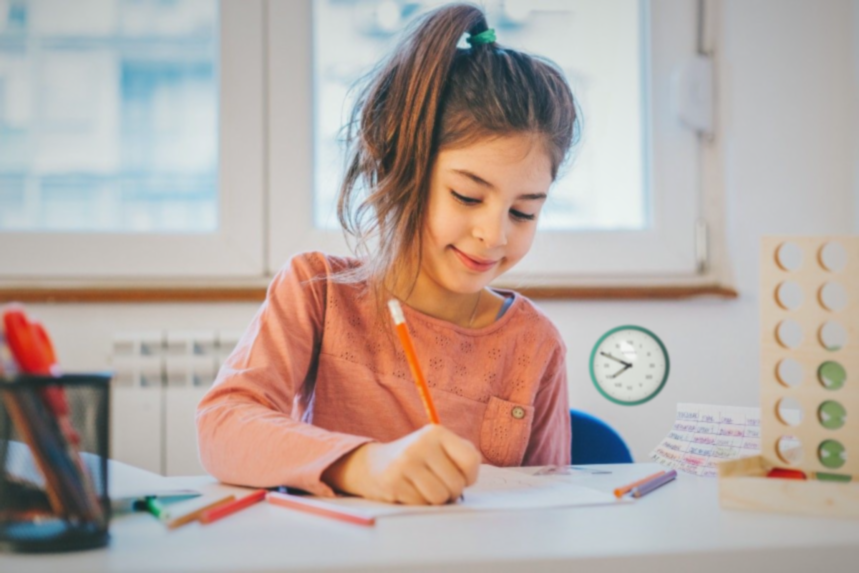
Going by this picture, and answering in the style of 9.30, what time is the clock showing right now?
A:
7.49
